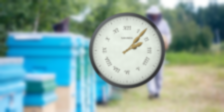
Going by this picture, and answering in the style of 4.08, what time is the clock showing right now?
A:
2.07
